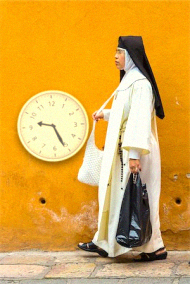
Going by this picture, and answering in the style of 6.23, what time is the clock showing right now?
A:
9.26
